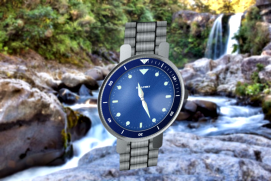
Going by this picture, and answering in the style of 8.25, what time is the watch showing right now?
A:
11.26
